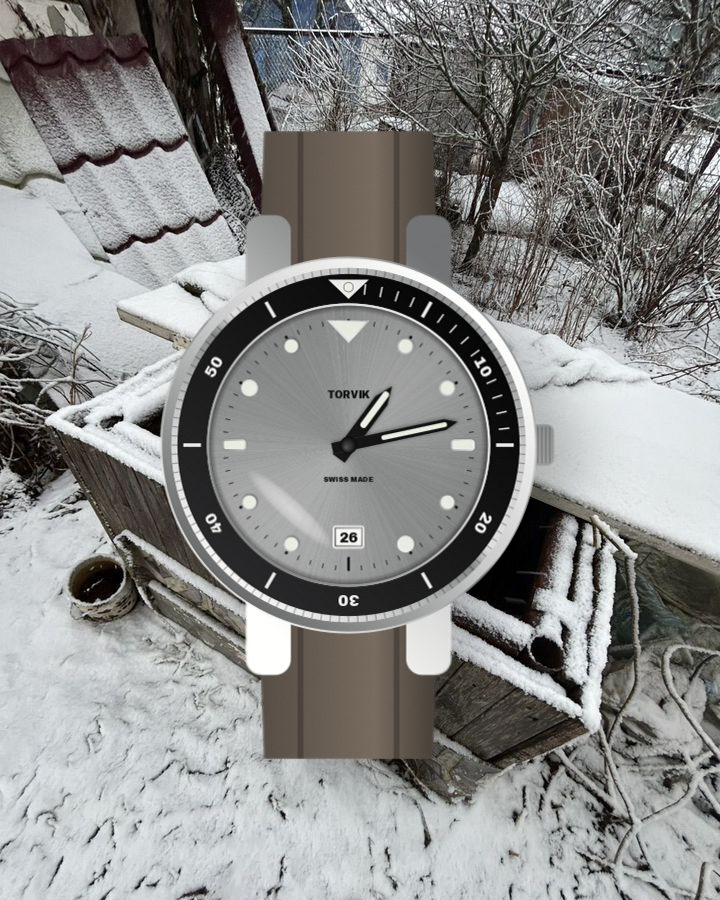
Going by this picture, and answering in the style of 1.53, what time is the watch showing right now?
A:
1.13
